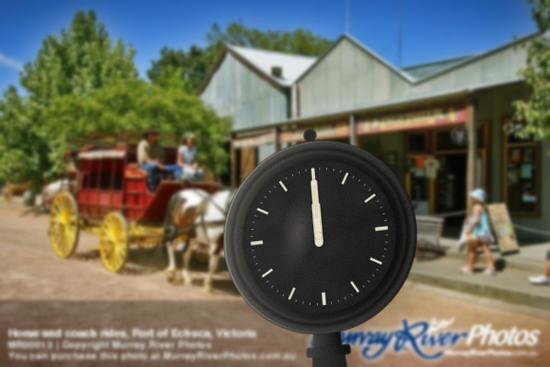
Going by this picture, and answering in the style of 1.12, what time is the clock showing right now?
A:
12.00
